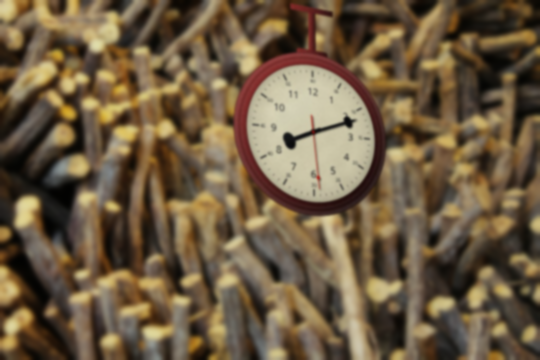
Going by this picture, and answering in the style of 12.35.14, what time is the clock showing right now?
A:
8.11.29
